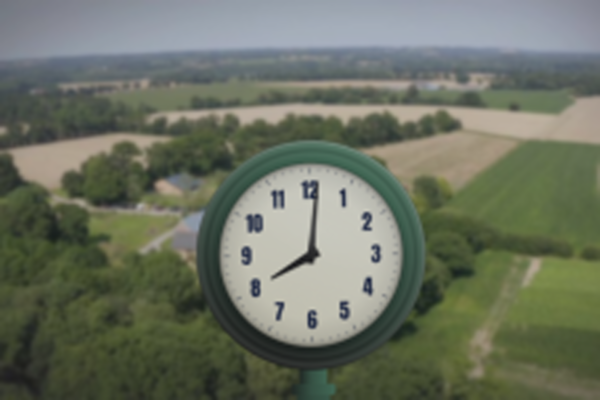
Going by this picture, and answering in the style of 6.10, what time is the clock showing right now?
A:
8.01
